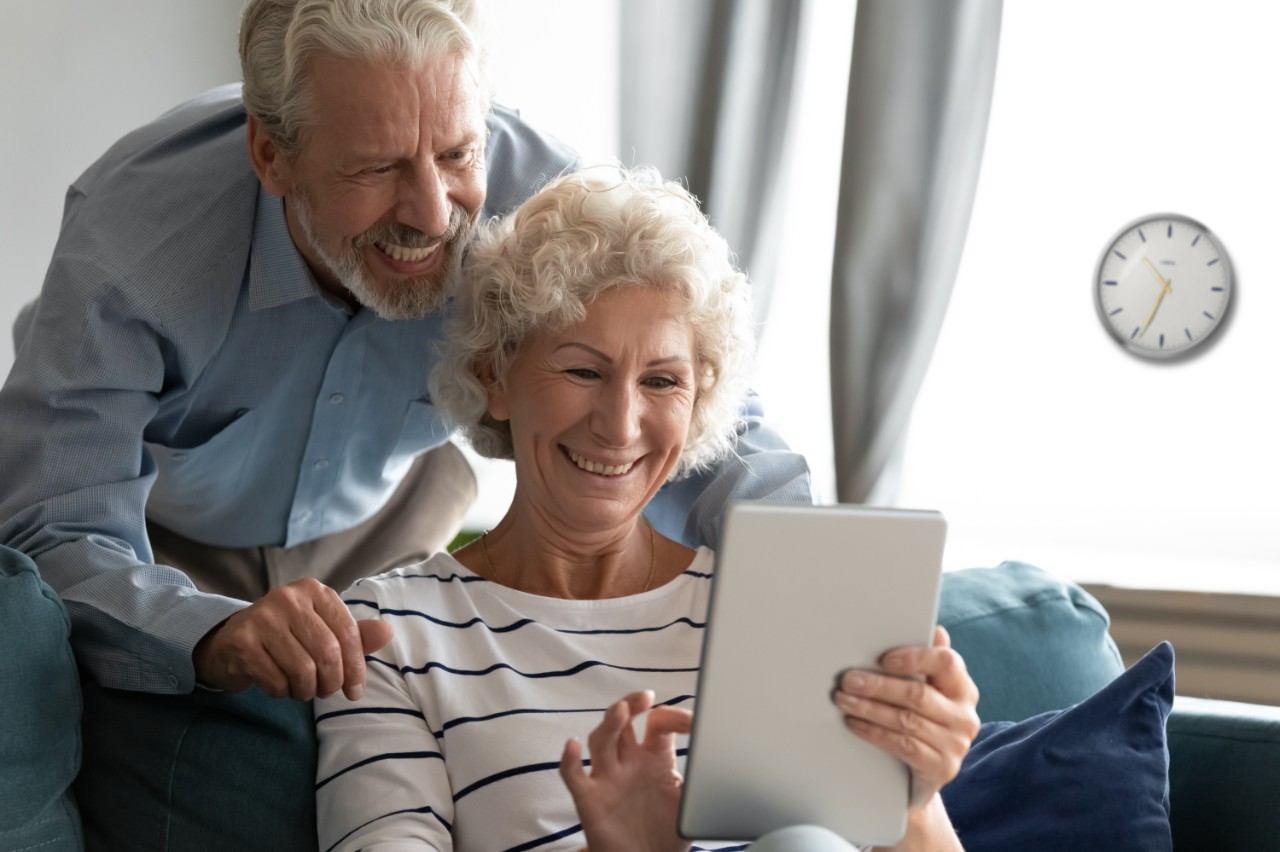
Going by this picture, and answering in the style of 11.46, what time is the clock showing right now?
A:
10.34
